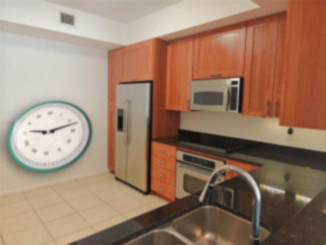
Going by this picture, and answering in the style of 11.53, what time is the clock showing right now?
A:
9.12
